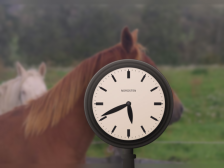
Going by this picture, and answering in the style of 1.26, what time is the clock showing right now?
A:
5.41
